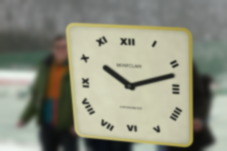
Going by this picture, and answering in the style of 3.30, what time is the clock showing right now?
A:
10.12
